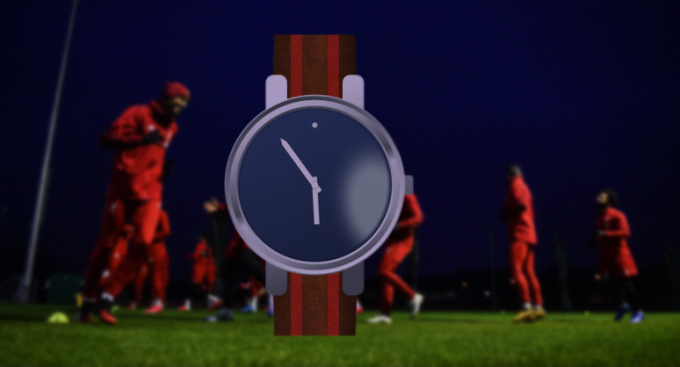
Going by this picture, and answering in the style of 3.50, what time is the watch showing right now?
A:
5.54
